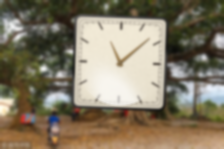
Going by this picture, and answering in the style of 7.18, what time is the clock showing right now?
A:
11.08
